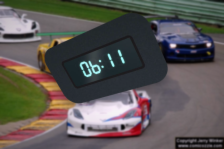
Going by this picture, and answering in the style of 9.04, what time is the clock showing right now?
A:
6.11
